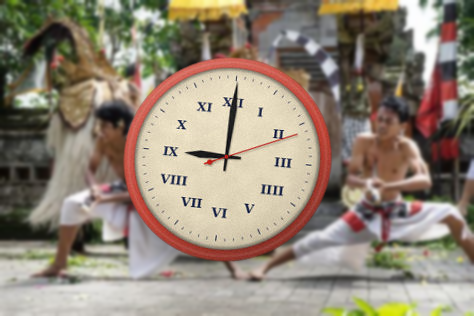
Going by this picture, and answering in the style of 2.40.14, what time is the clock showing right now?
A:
9.00.11
